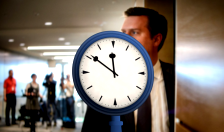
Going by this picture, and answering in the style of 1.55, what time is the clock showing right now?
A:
11.51
